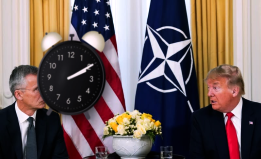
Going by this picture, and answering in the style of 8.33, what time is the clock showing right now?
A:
2.10
